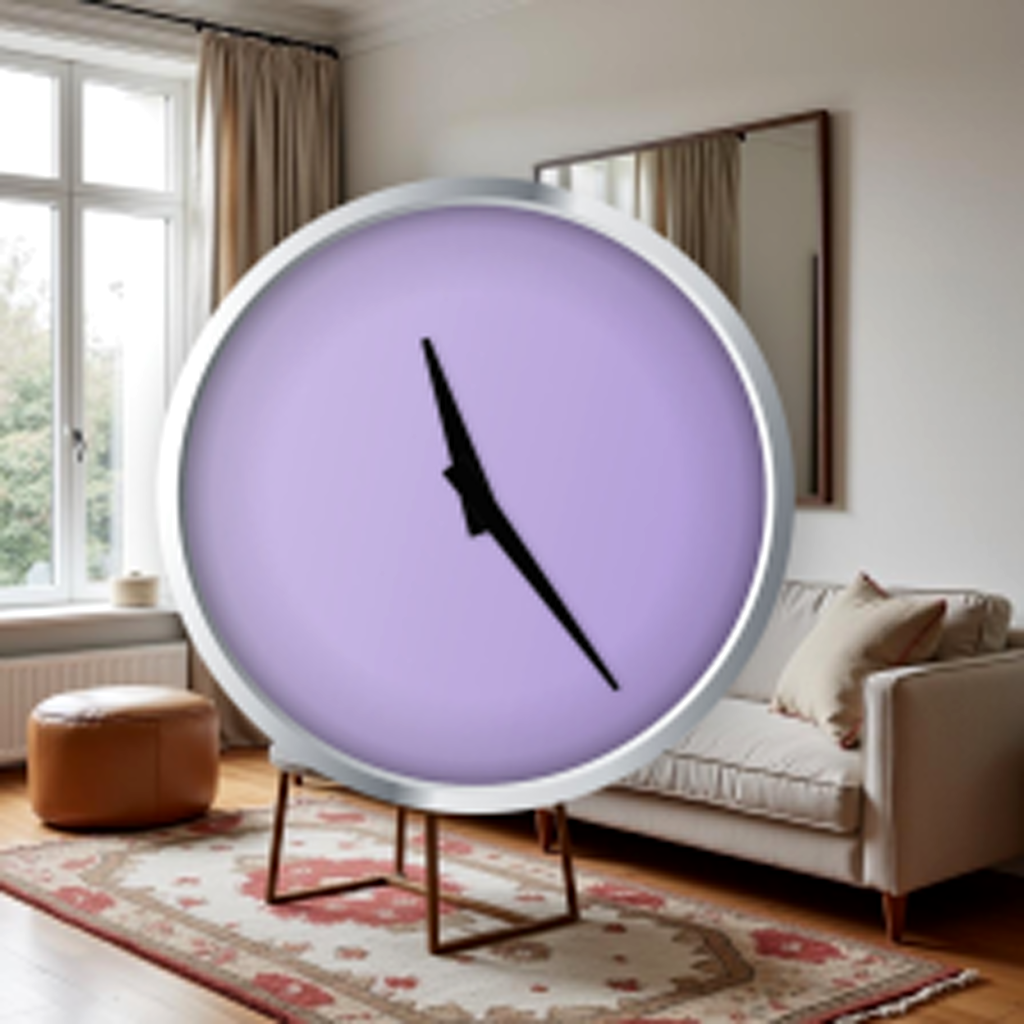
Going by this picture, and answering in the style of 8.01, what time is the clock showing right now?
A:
11.24
